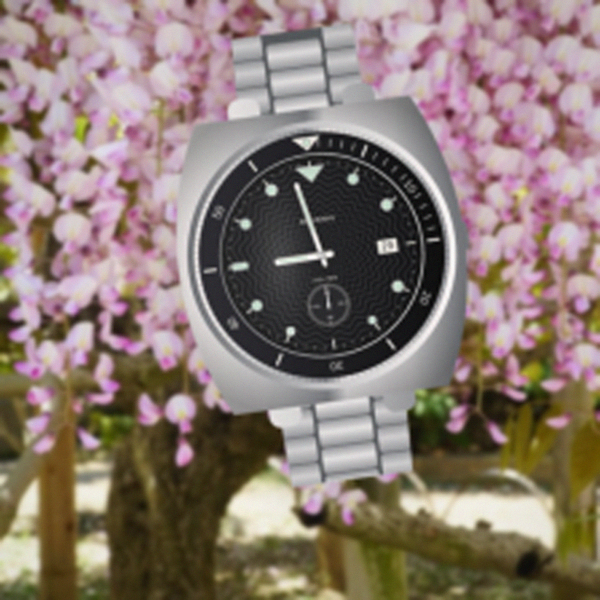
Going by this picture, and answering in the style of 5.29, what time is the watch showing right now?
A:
8.58
